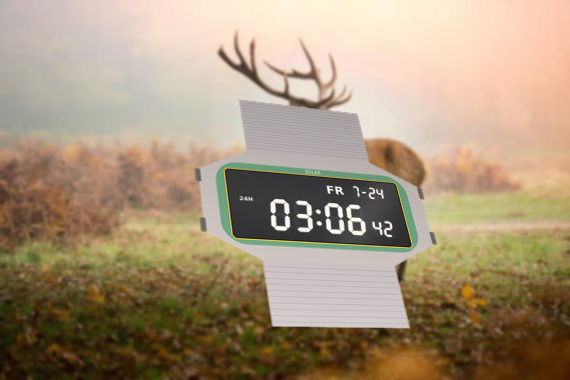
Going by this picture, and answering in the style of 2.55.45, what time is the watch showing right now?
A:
3.06.42
